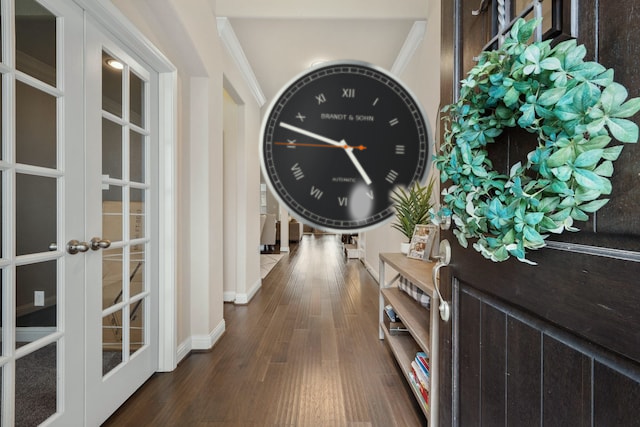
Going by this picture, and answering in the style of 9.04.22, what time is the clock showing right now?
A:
4.47.45
